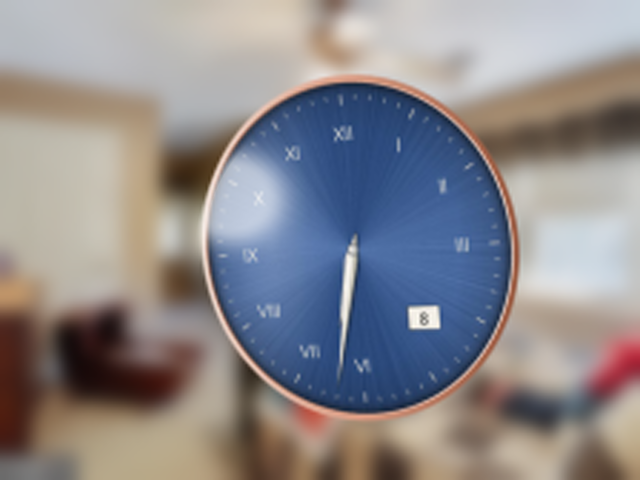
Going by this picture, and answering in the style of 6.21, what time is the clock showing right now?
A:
6.32
